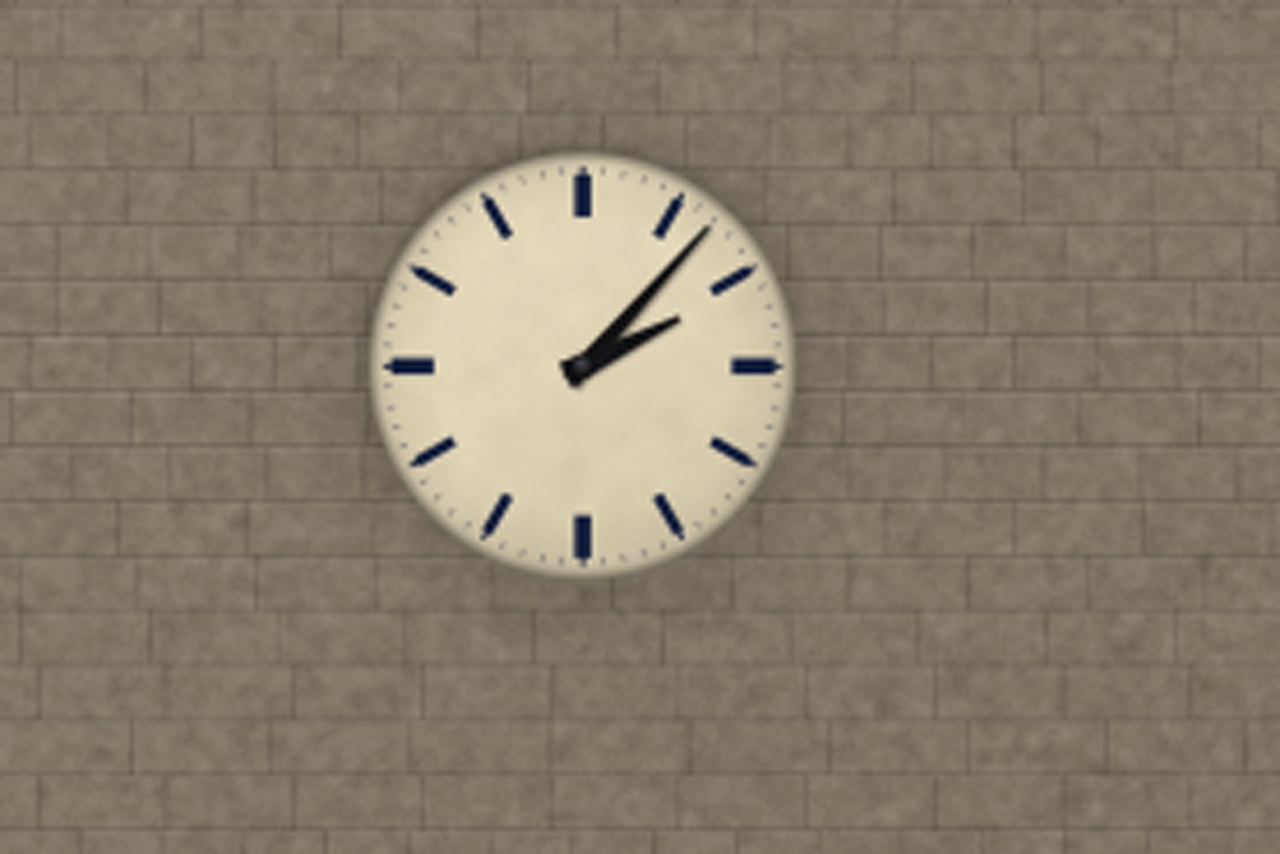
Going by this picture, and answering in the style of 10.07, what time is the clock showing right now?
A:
2.07
